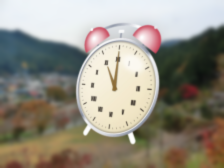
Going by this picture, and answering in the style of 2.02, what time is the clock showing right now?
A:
11.00
